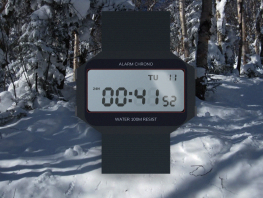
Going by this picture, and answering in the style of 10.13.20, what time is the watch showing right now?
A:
0.41.52
